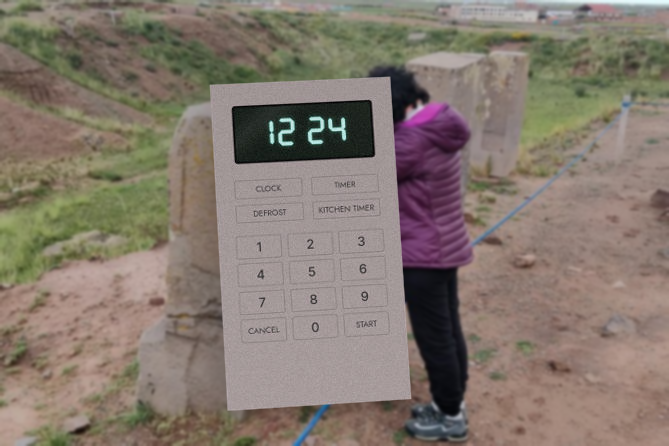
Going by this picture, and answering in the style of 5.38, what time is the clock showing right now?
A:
12.24
